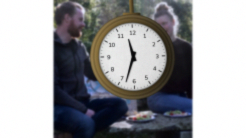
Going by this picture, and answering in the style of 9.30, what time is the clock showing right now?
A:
11.33
